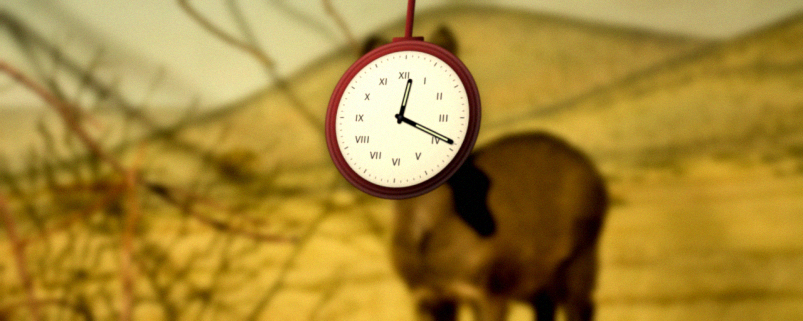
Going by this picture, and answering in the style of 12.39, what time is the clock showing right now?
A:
12.19
